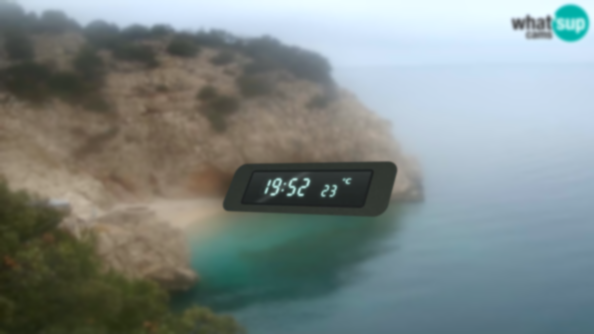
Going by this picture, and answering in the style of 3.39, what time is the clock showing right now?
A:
19.52
